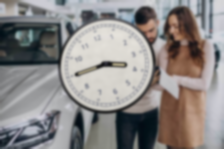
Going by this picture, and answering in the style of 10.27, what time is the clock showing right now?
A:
3.45
